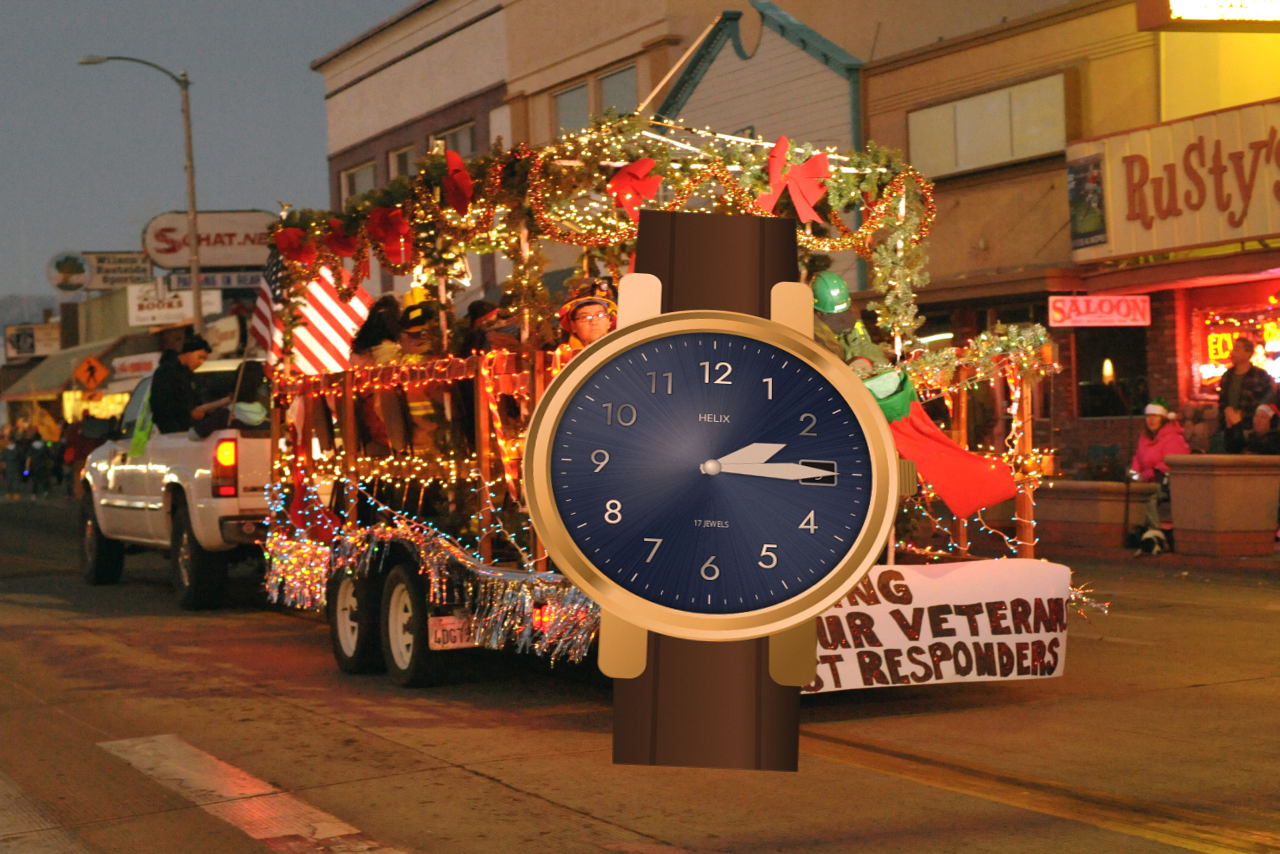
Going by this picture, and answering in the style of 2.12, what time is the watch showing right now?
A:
2.15
